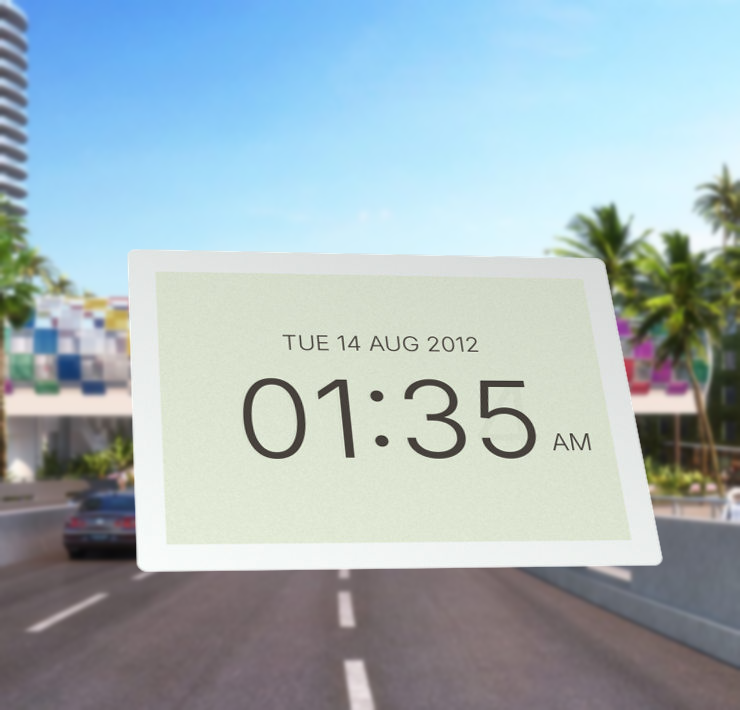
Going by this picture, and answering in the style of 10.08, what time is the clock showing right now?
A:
1.35
